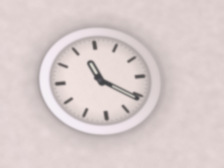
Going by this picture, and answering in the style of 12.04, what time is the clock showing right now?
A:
11.21
